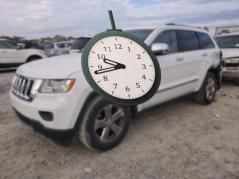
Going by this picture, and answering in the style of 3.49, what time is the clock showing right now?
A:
9.43
